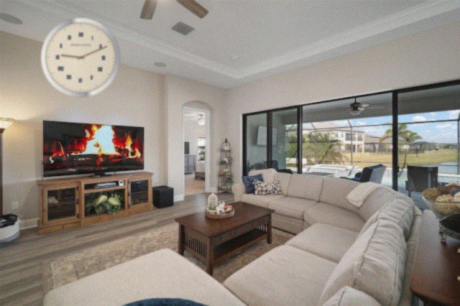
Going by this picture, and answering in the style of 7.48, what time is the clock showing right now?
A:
9.11
